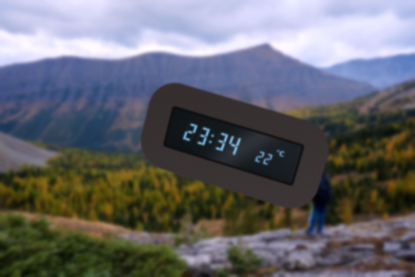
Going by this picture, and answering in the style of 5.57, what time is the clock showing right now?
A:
23.34
